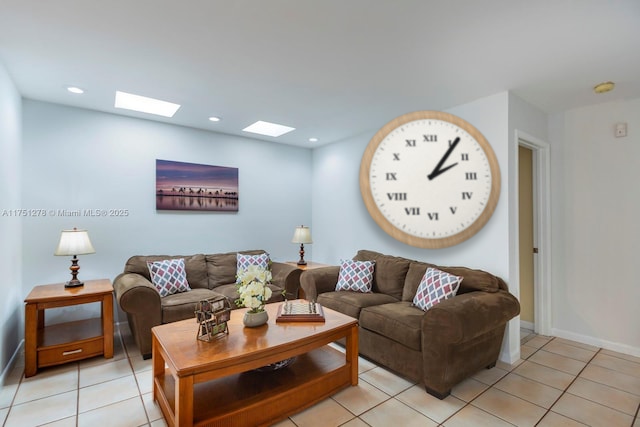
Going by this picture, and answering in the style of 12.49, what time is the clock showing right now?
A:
2.06
